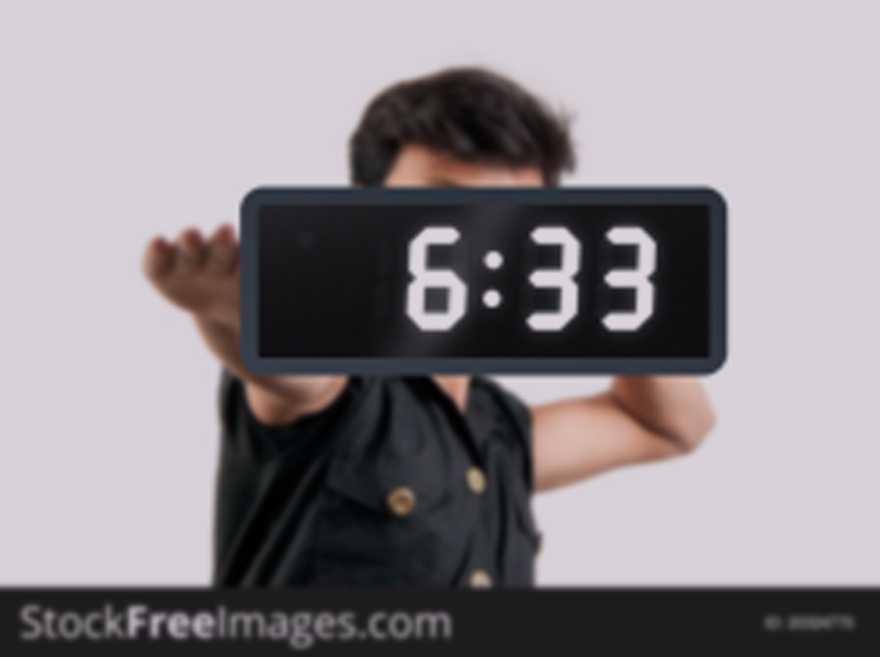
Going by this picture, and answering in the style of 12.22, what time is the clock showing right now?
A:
6.33
